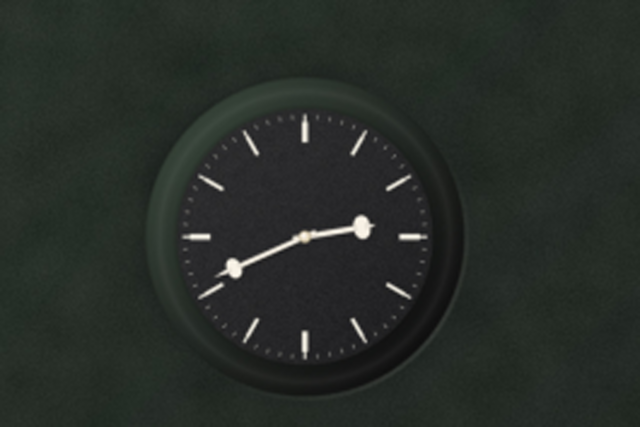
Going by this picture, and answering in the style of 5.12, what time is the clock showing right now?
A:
2.41
